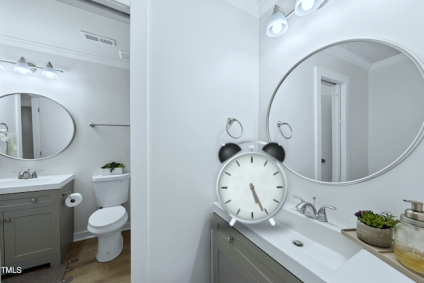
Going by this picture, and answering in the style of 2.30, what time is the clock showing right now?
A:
5.26
